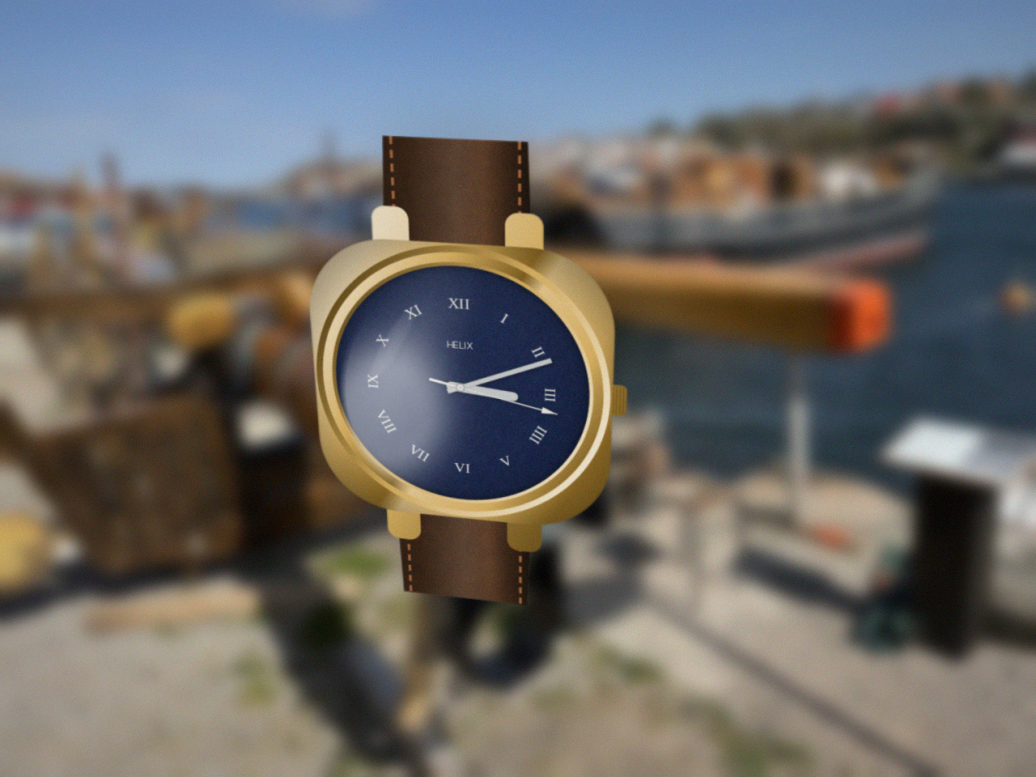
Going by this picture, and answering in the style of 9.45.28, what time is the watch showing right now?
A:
3.11.17
